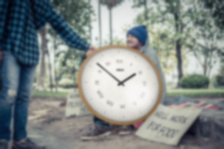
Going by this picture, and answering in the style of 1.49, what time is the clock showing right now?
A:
1.52
